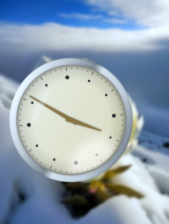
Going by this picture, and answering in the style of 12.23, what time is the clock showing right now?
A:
3.51
